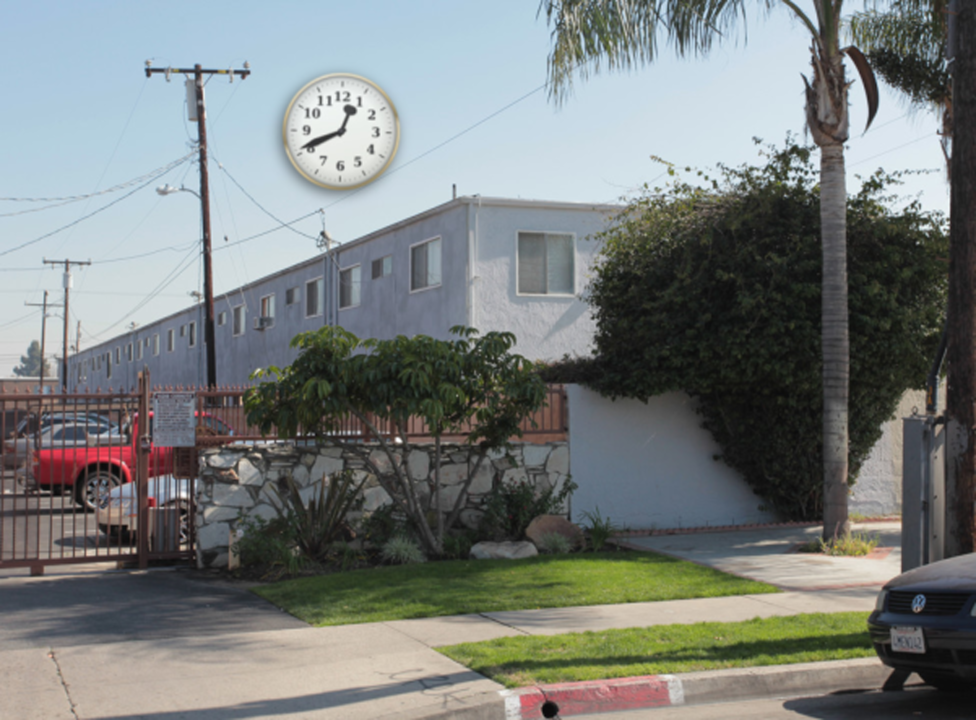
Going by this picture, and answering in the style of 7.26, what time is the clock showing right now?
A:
12.41
